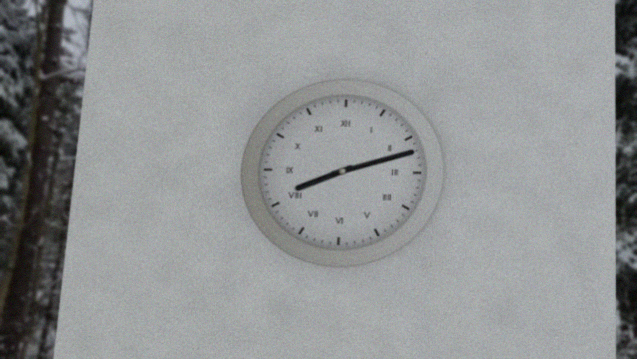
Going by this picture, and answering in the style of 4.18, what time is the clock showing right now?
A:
8.12
